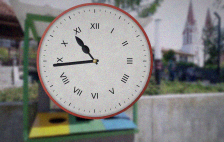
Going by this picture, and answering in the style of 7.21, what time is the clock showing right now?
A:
10.44
